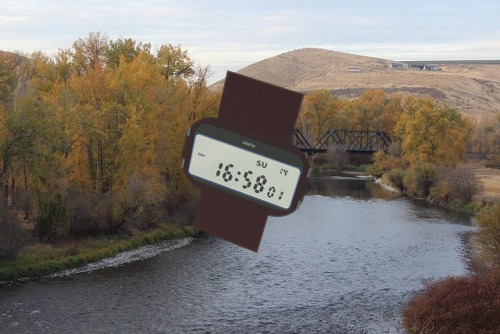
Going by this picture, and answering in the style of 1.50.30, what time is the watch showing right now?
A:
16.58.01
